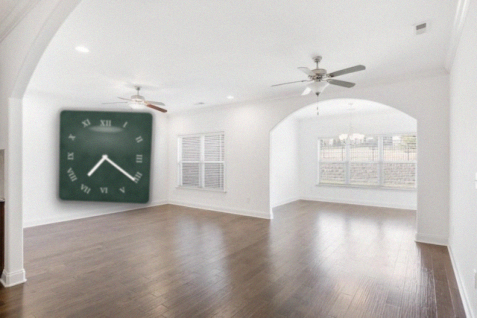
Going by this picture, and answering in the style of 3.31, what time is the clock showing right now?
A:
7.21
